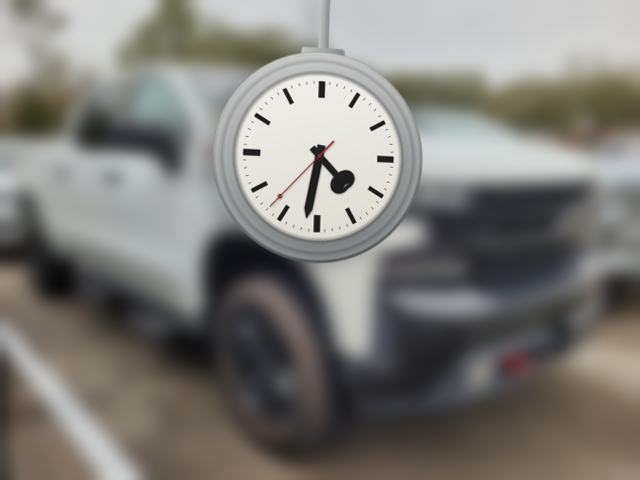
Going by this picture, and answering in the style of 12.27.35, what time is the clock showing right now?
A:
4.31.37
